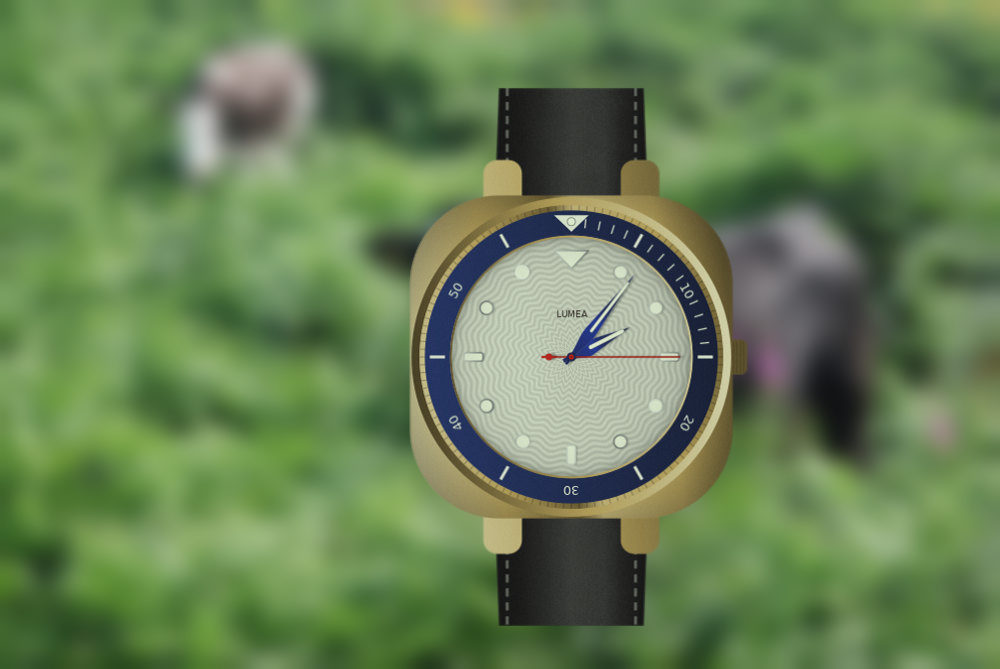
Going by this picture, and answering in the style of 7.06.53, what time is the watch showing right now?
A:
2.06.15
